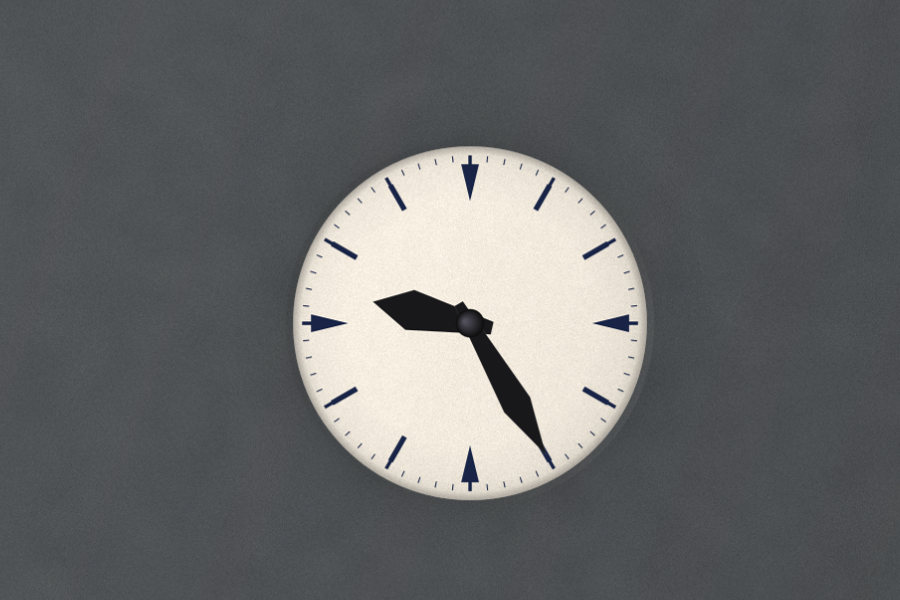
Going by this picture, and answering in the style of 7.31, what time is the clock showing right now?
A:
9.25
